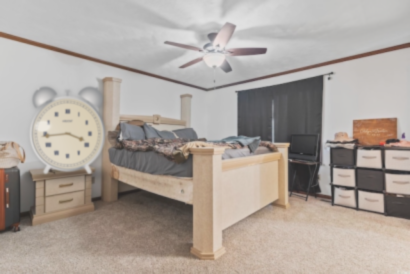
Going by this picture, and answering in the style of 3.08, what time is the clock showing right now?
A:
3.44
